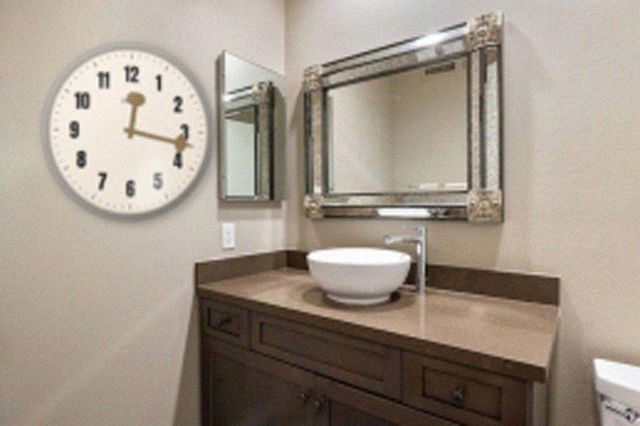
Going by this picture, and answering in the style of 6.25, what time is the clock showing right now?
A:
12.17
